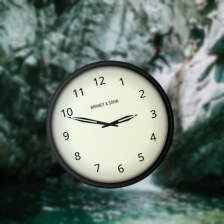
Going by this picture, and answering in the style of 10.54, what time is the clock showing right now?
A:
2.49
